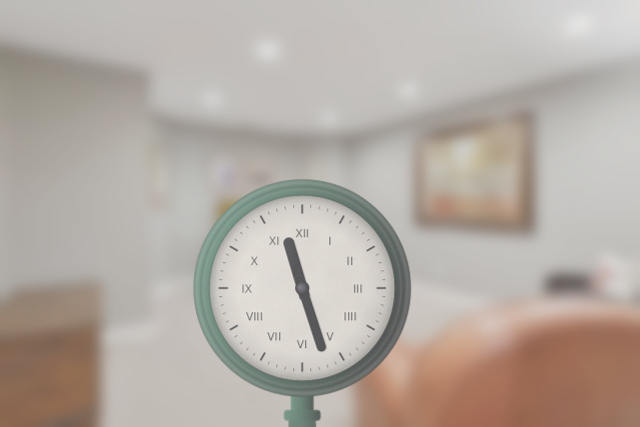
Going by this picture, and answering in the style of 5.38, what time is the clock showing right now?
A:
11.27
